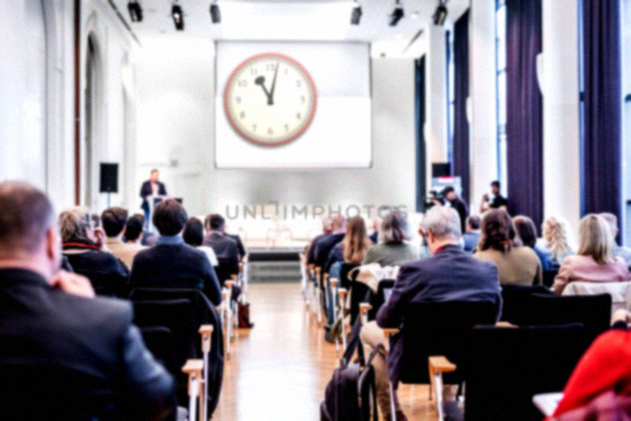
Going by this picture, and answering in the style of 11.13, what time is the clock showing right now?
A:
11.02
